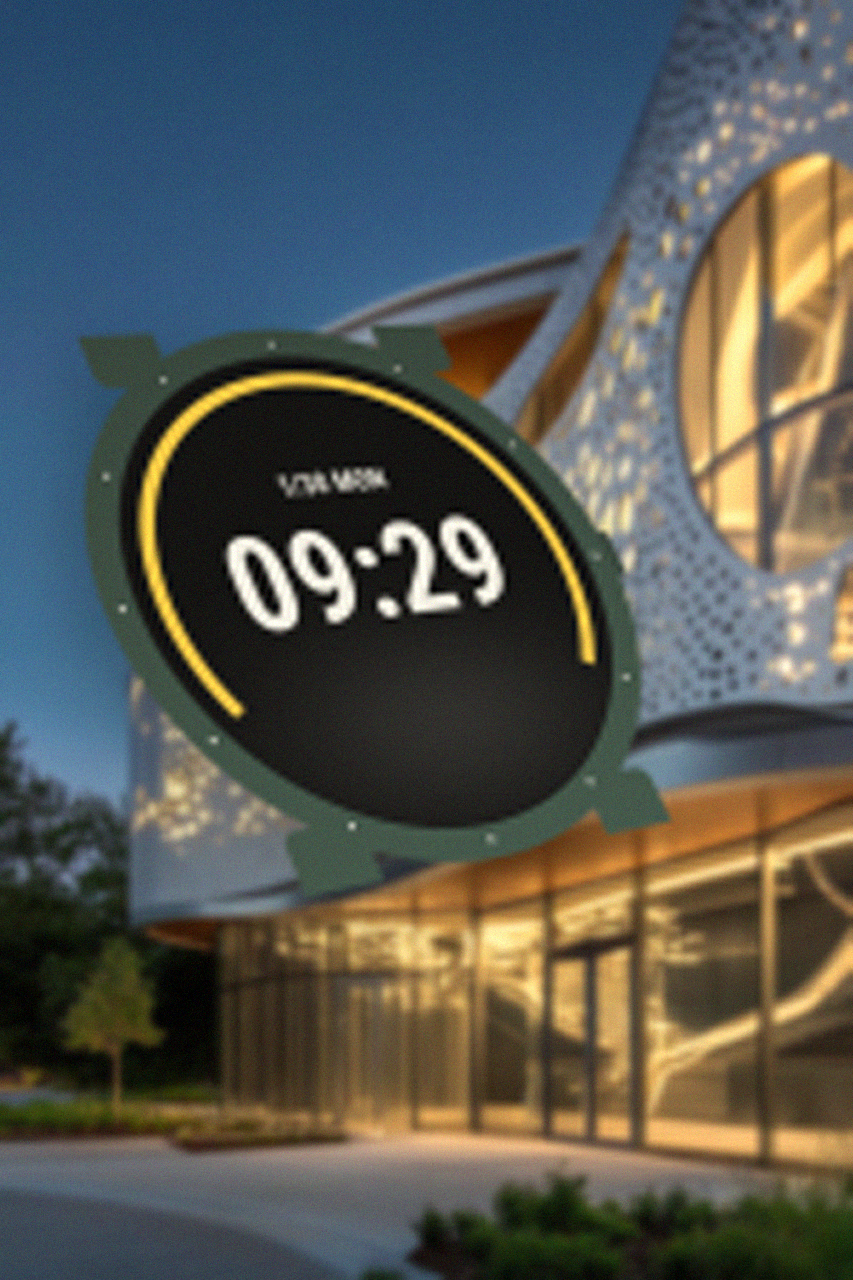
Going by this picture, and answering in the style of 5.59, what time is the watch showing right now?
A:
9.29
